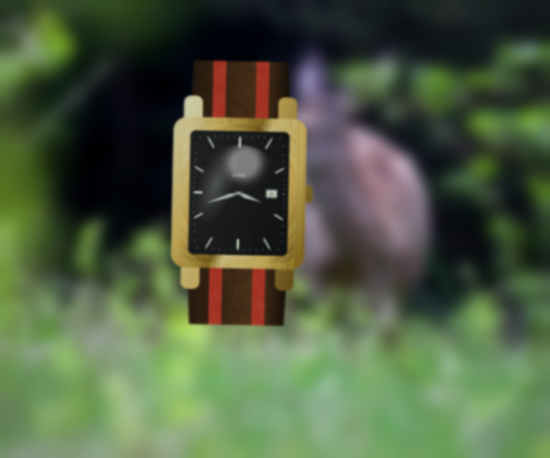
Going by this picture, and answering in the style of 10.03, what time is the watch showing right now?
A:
3.42
